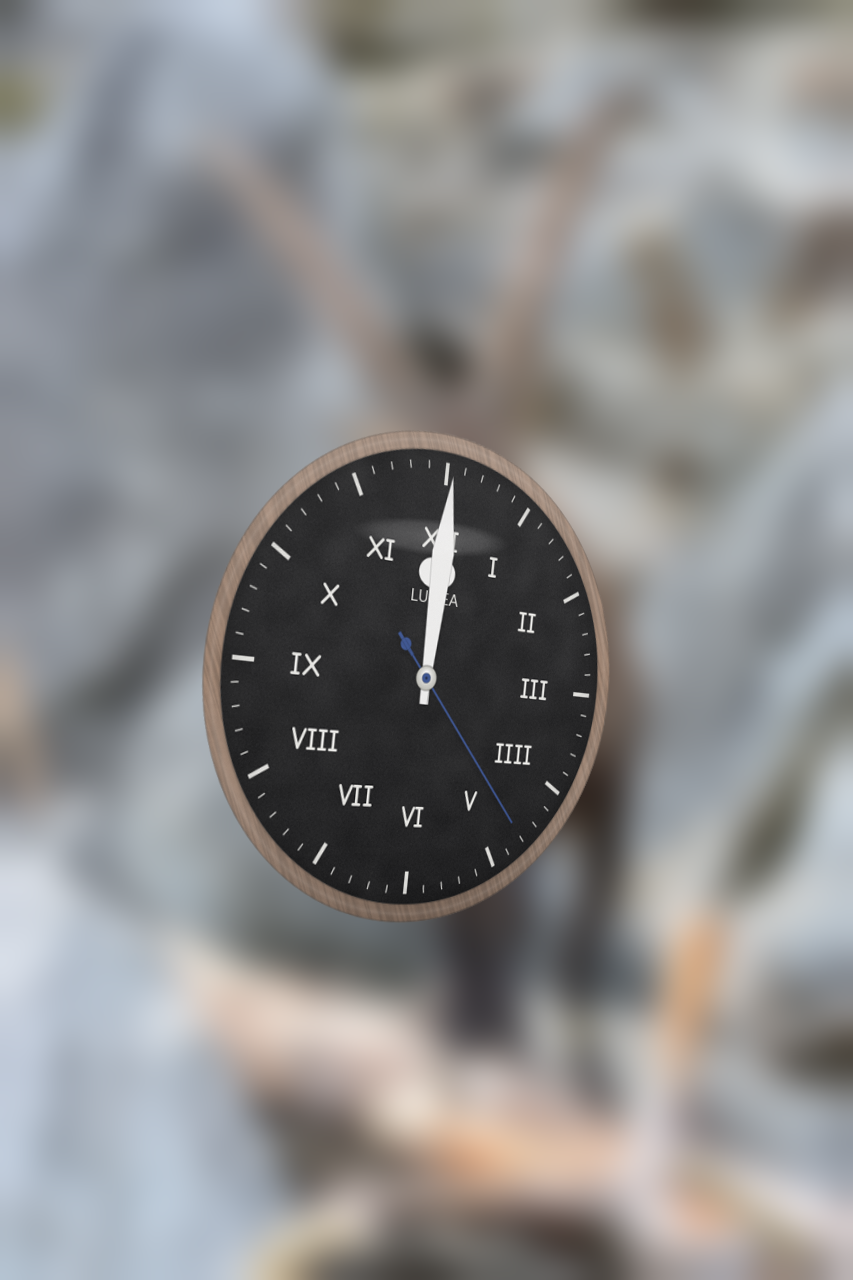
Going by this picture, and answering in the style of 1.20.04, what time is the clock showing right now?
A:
12.00.23
